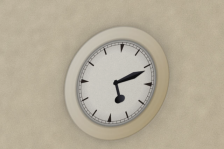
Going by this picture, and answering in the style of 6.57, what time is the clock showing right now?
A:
5.11
